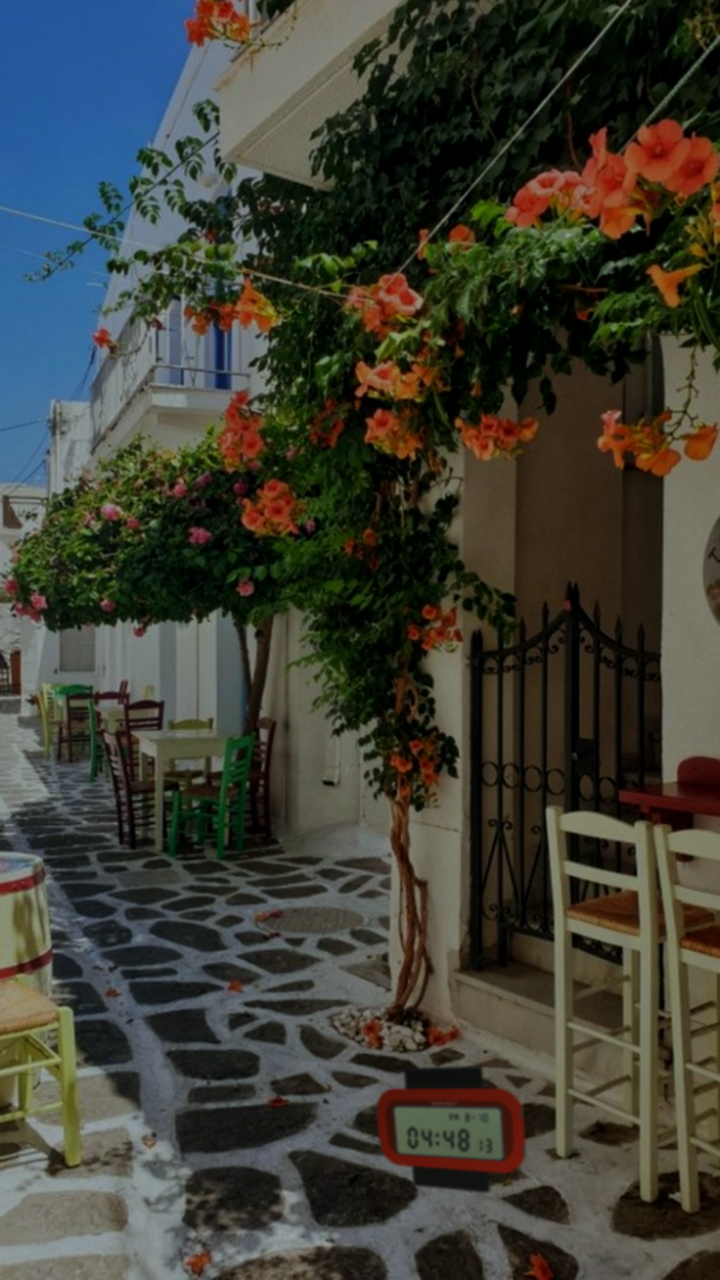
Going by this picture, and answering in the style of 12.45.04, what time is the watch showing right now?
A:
4.48.13
